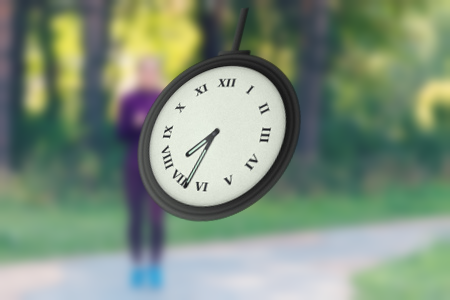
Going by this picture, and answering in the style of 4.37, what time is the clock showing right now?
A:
7.33
